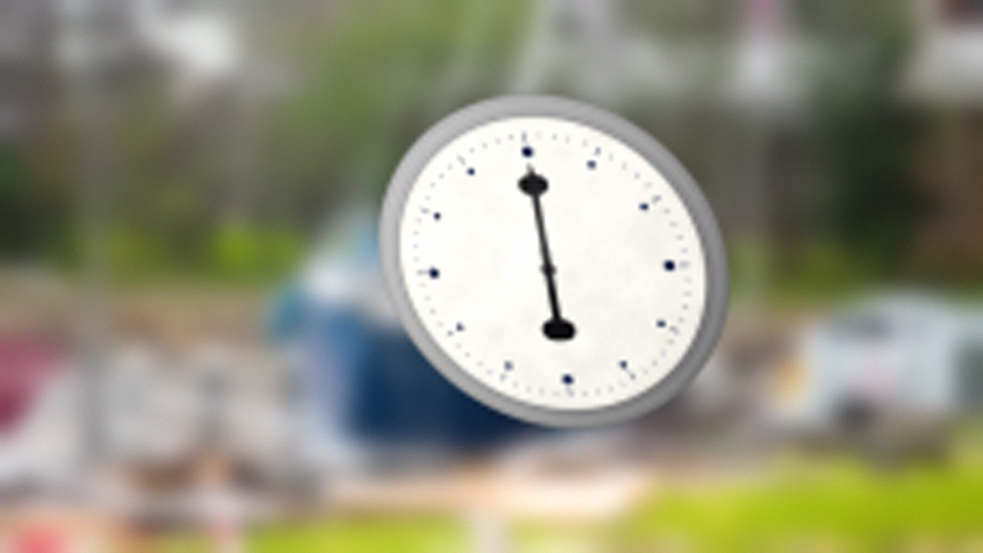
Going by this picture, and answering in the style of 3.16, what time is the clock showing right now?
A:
6.00
